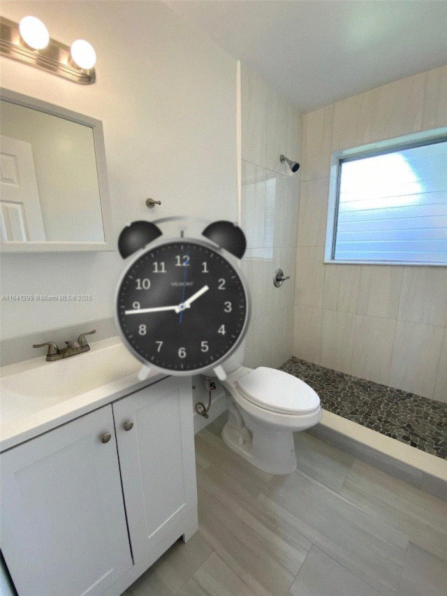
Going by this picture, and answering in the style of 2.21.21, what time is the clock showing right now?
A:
1.44.01
